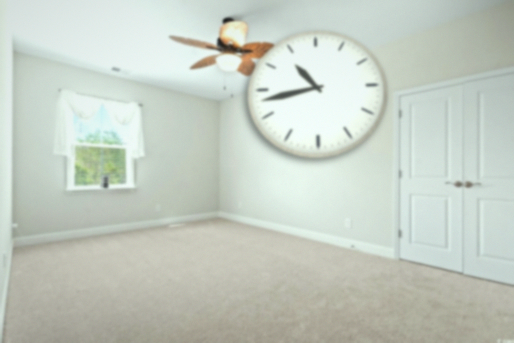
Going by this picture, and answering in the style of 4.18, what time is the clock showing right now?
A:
10.43
